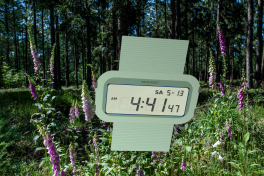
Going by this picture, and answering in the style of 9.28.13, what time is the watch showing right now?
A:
4.41.47
